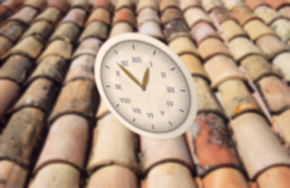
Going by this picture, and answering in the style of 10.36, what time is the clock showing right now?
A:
12.53
